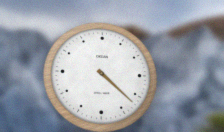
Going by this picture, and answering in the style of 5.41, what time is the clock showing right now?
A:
4.22
